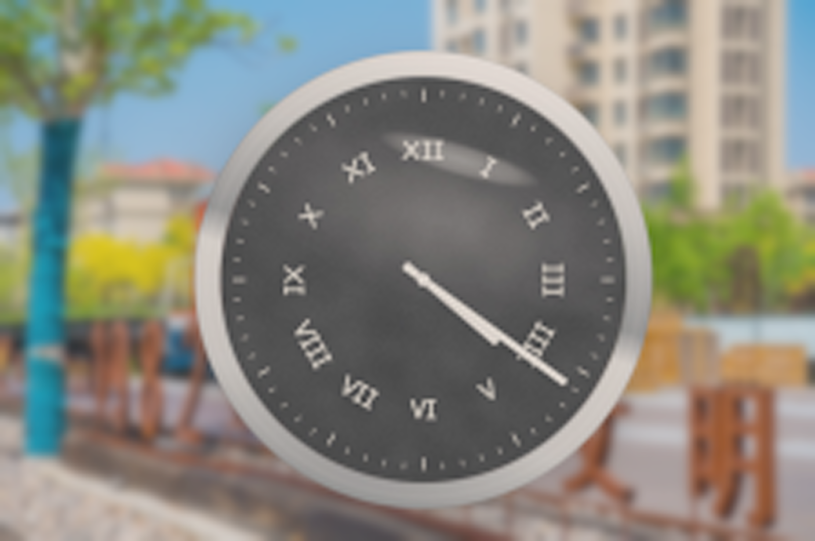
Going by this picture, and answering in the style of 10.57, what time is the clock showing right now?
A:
4.21
